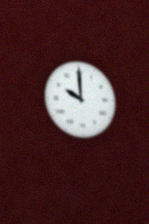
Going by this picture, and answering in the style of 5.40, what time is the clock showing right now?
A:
10.00
